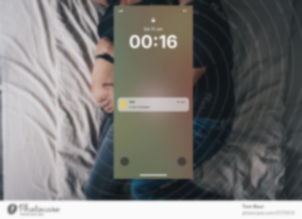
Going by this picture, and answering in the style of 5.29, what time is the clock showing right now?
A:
0.16
